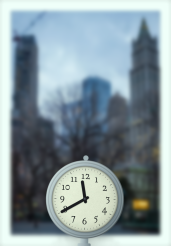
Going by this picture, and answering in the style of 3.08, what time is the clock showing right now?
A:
11.40
